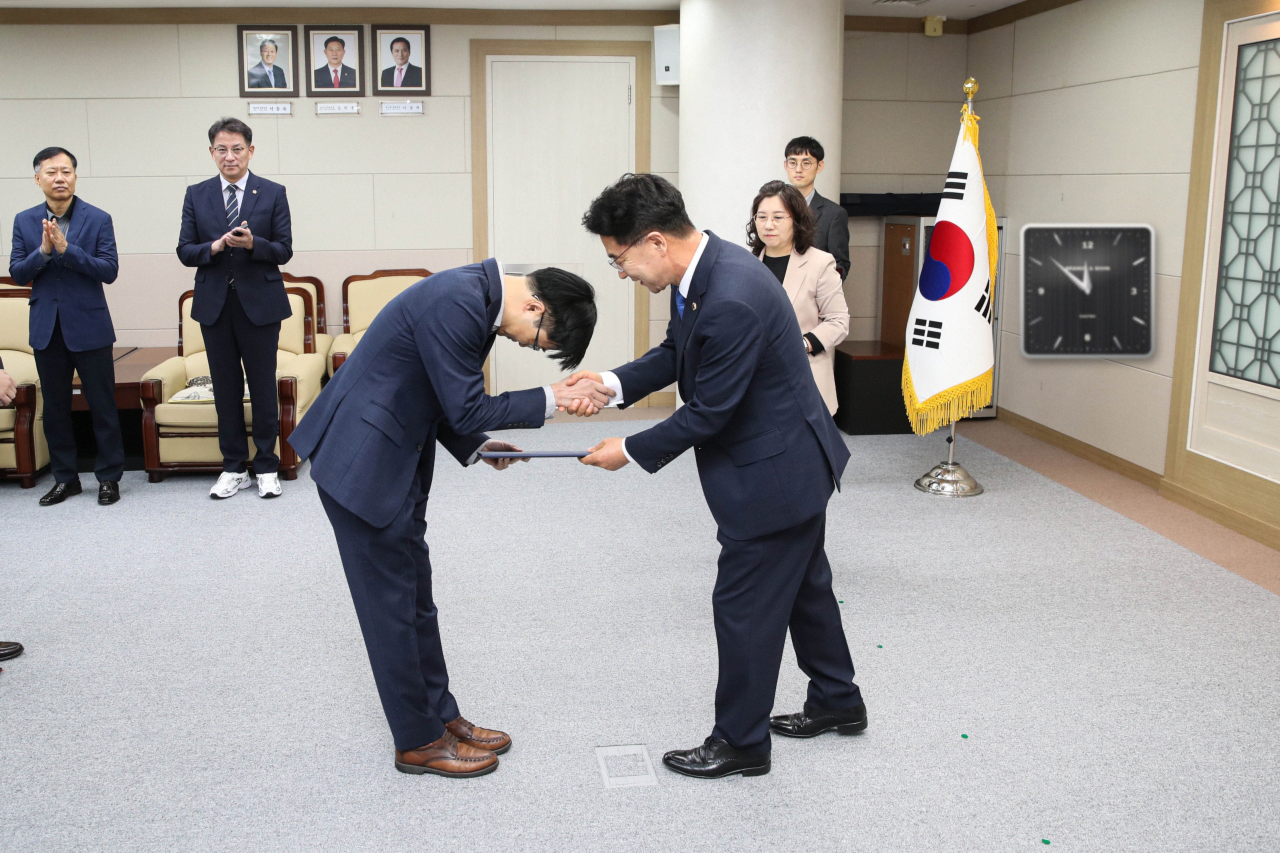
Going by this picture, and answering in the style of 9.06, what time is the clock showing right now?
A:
11.52
